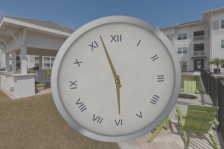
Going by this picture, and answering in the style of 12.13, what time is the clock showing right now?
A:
5.57
